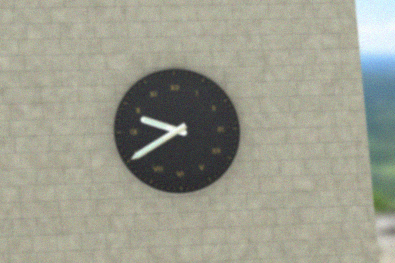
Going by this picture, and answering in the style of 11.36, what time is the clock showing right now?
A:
9.40
